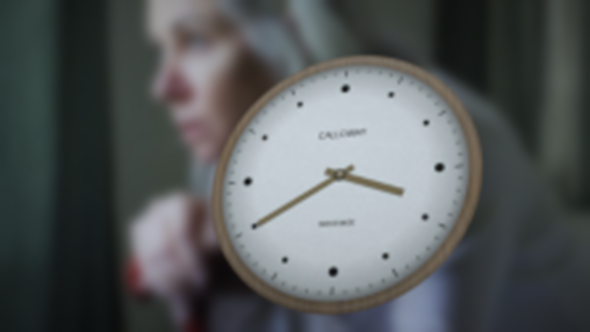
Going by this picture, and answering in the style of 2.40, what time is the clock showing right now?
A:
3.40
